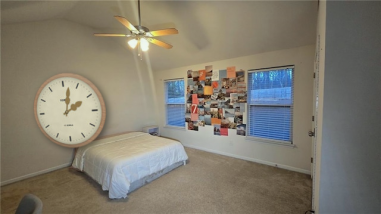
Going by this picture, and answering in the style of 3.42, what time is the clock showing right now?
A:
2.02
